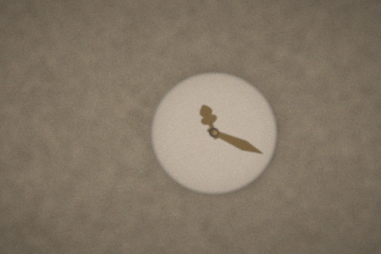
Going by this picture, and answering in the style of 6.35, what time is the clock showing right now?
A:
11.19
